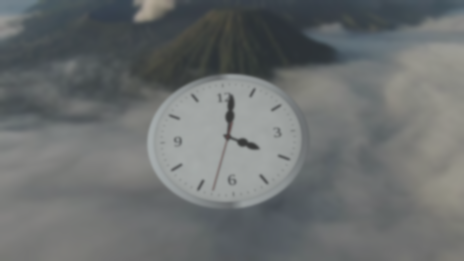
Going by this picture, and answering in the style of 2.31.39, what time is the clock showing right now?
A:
4.01.33
